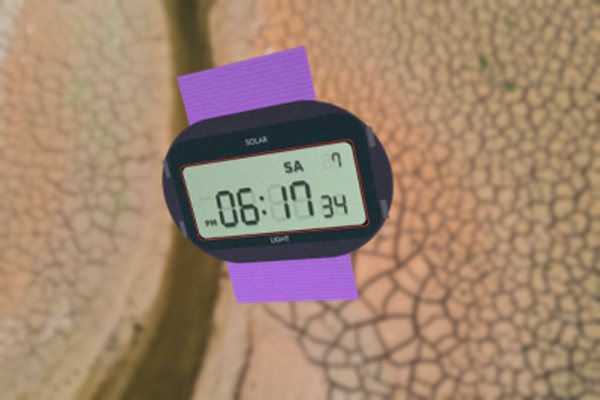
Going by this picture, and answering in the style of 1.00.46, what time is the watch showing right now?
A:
6.17.34
